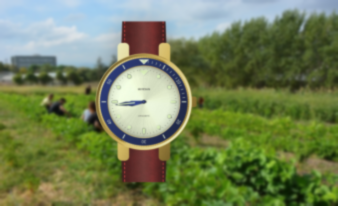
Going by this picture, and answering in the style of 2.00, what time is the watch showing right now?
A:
8.44
